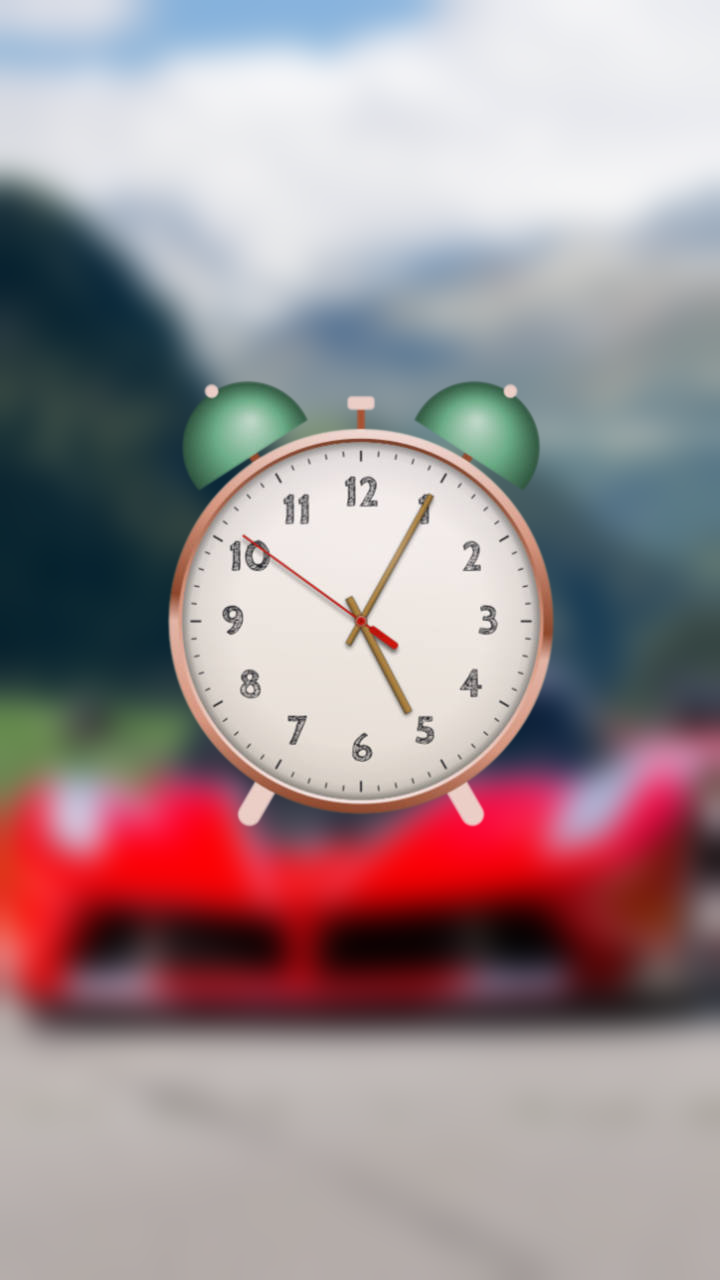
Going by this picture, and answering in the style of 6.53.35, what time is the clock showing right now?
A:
5.04.51
